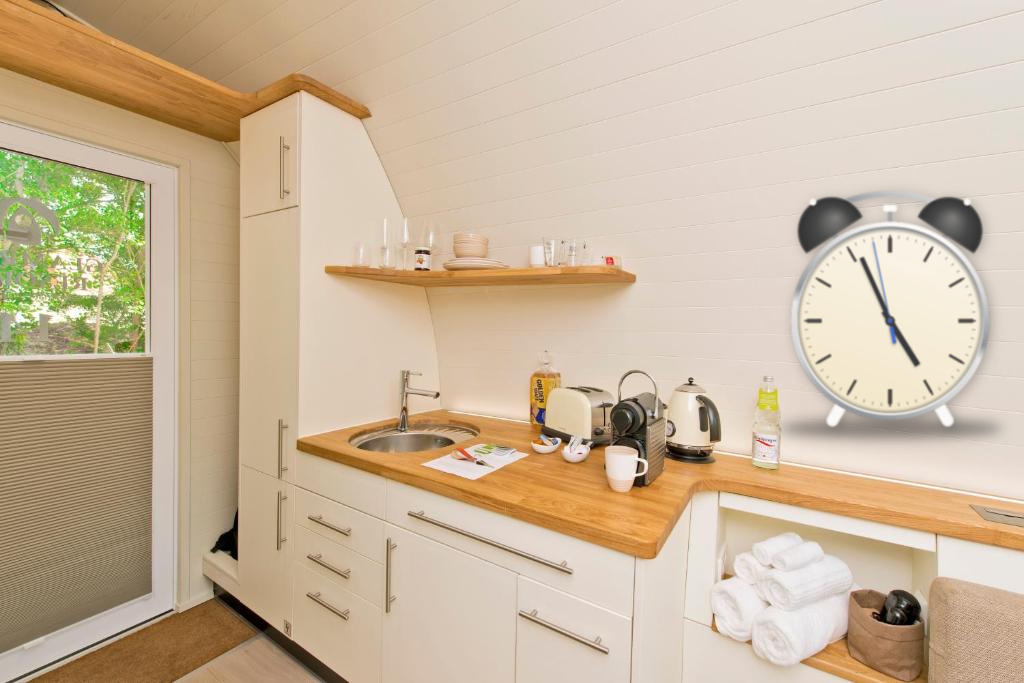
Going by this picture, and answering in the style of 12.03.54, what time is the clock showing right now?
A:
4.55.58
